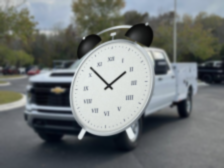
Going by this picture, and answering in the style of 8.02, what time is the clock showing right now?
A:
1.52
